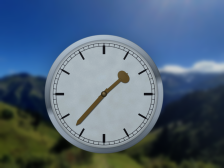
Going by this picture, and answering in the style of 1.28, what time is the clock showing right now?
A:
1.37
